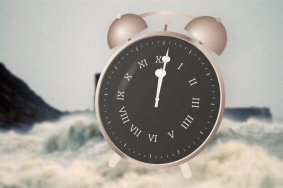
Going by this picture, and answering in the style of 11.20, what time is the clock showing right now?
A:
12.01
